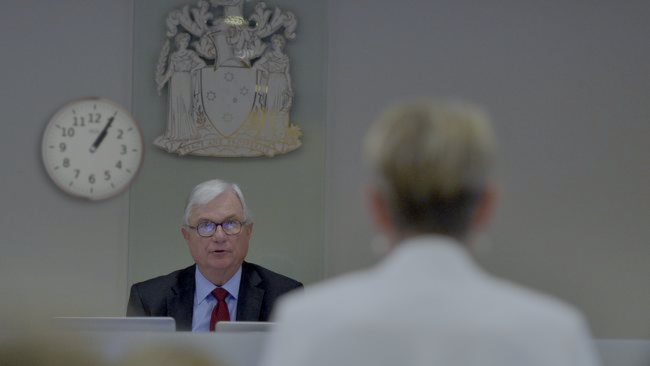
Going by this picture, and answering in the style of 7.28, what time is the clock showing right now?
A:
1.05
